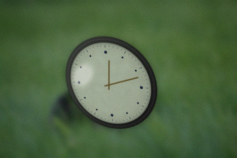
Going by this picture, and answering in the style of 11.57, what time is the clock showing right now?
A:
12.12
